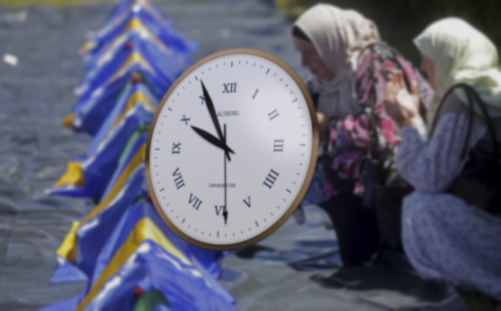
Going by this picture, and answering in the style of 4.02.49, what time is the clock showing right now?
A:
9.55.29
